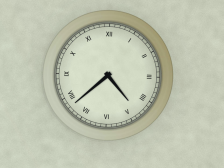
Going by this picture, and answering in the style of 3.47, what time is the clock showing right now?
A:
4.38
